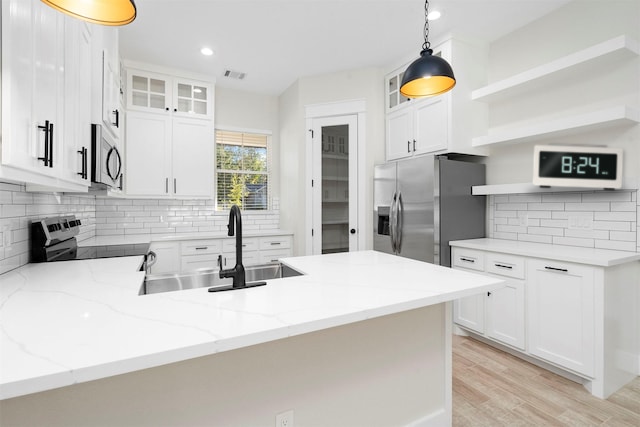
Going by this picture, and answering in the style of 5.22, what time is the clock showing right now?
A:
8.24
